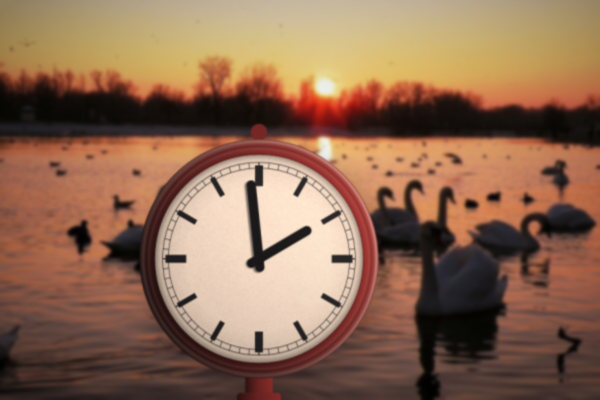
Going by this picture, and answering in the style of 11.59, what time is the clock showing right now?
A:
1.59
